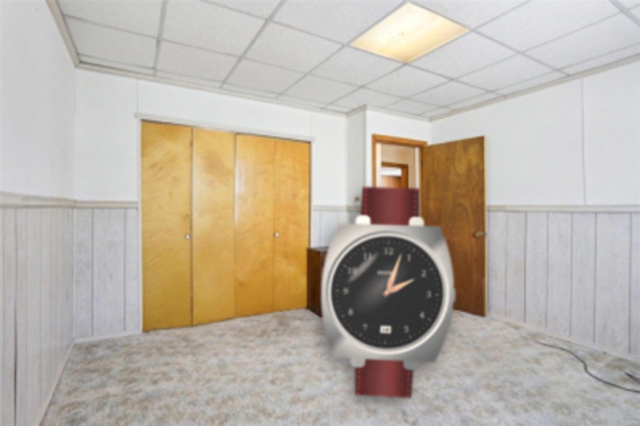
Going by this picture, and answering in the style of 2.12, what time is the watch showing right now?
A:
2.03
